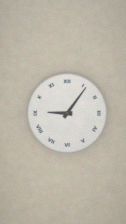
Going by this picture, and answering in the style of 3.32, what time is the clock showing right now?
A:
9.06
